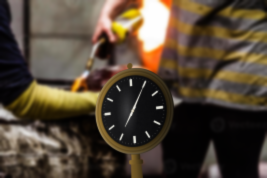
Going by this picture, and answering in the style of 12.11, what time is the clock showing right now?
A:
7.05
